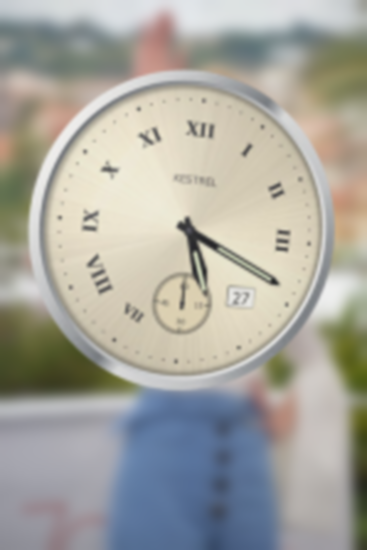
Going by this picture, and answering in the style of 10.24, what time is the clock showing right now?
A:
5.19
